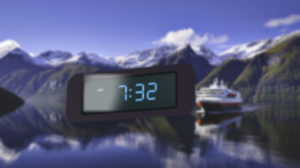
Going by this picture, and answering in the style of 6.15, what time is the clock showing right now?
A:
7.32
